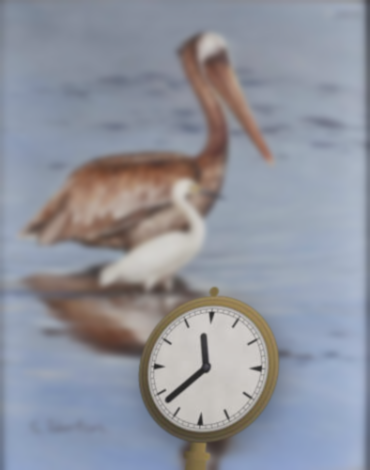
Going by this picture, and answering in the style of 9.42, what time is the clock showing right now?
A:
11.38
